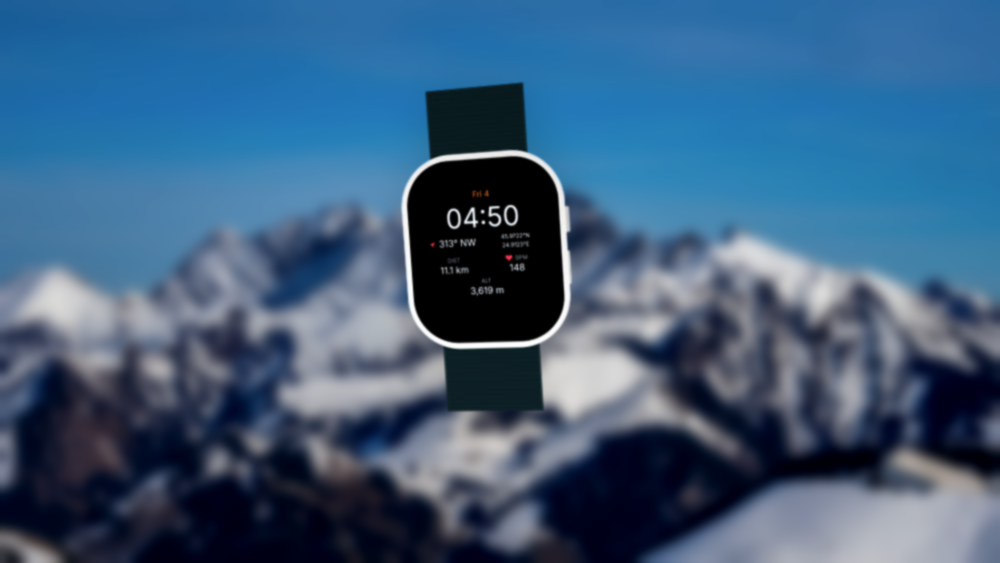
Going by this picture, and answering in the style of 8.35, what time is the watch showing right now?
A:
4.50
